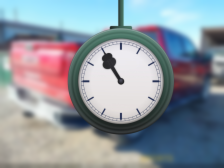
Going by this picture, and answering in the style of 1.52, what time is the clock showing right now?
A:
10.55
